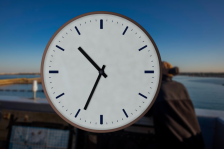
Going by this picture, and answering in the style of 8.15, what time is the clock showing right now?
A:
10.34
